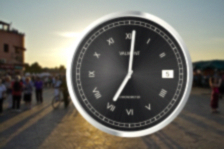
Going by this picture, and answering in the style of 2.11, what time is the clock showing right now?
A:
7.01
